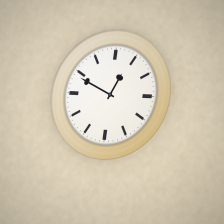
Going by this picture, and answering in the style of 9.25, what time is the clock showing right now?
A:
12.49
